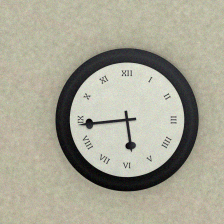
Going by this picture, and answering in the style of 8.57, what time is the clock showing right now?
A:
5.44
